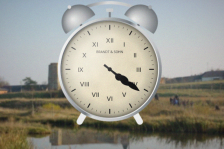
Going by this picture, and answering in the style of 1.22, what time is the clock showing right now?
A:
4.21
